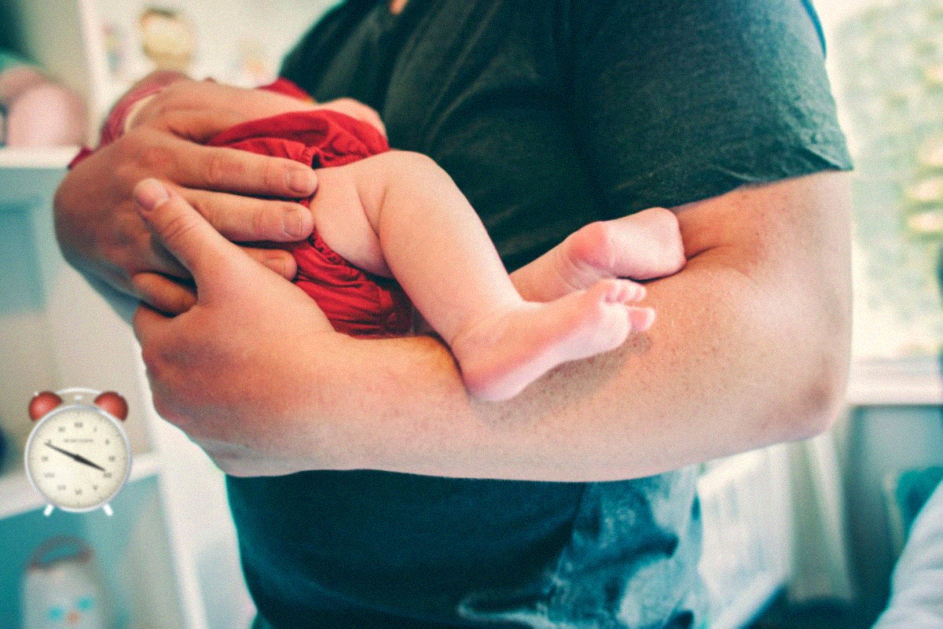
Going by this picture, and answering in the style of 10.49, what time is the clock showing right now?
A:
3.49
